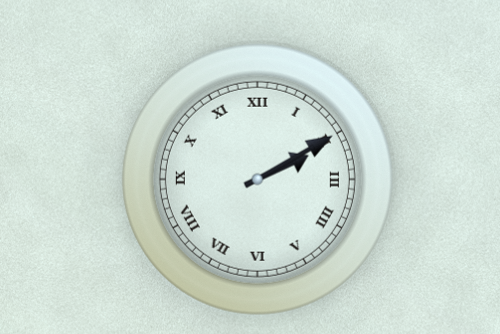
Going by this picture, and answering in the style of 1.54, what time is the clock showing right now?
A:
2.10
